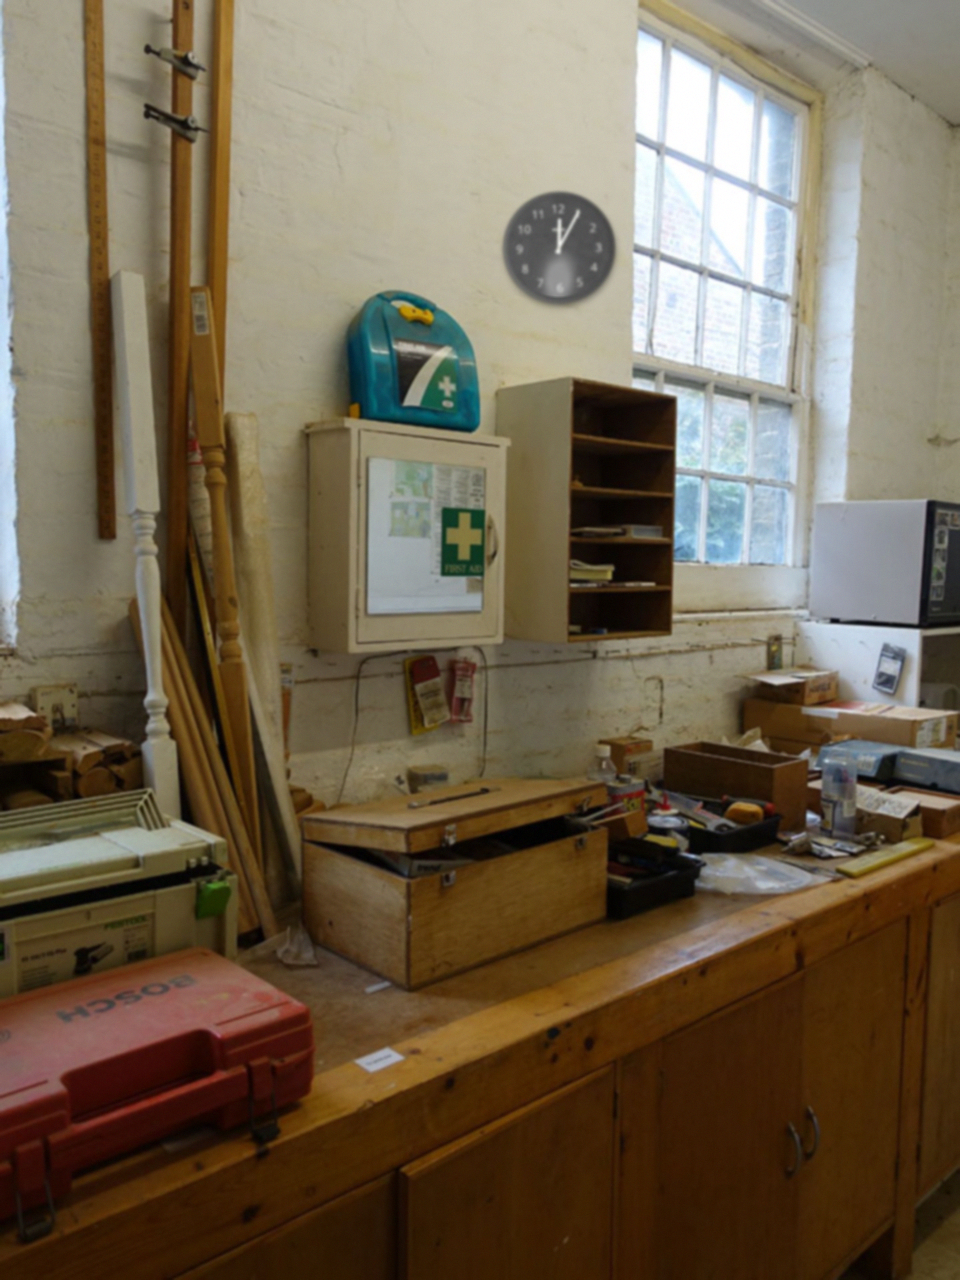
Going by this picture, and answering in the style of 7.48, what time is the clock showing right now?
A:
12.05
